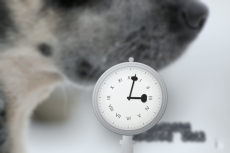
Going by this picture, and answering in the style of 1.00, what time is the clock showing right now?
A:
3.02
